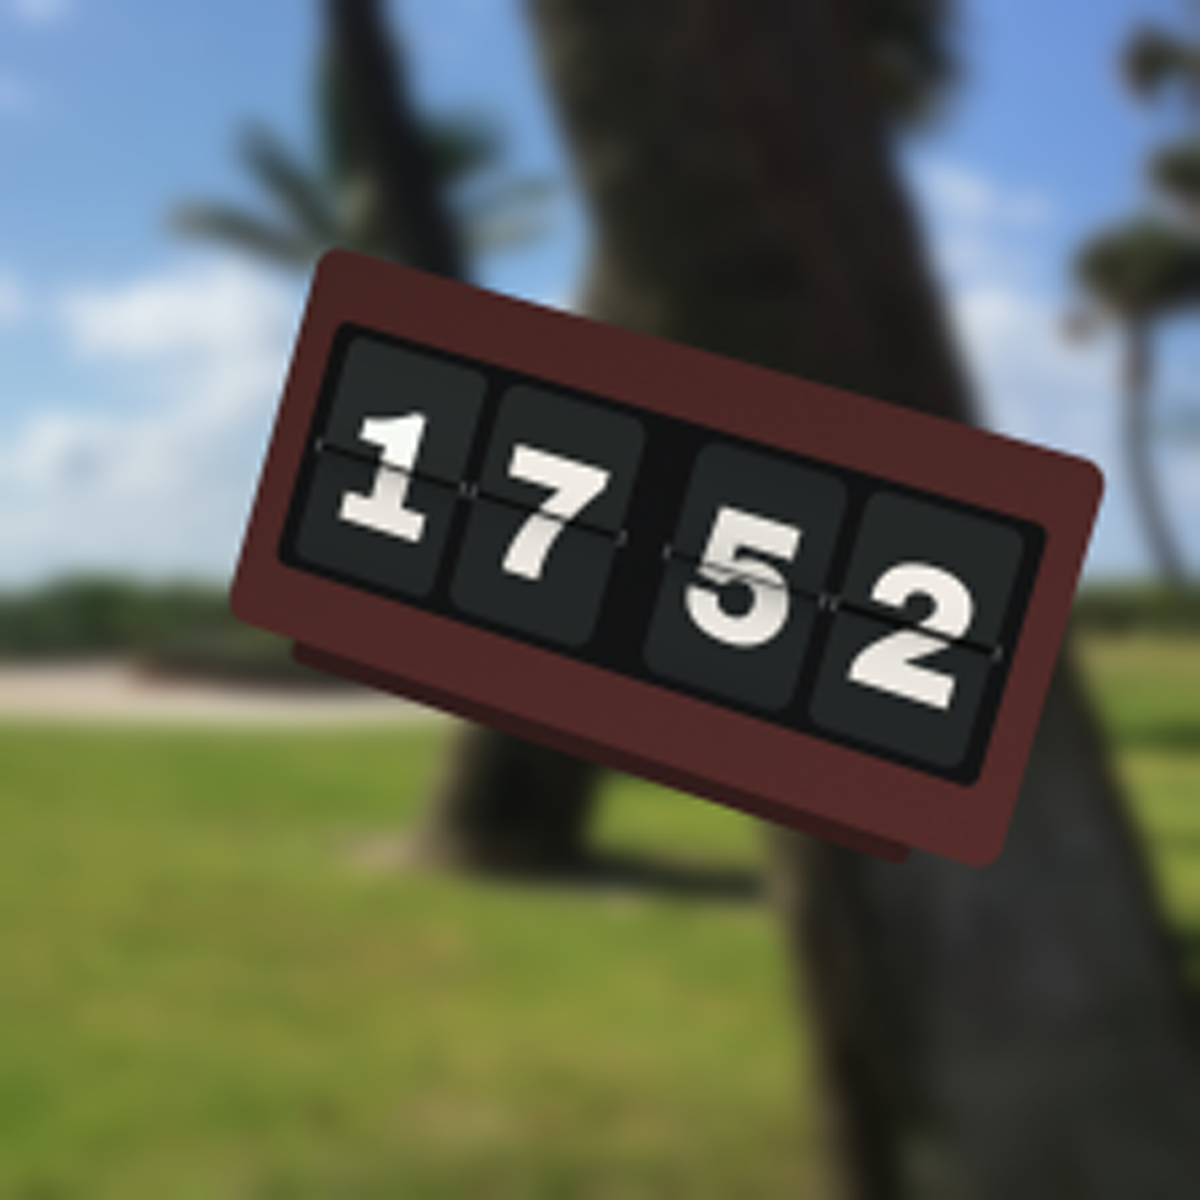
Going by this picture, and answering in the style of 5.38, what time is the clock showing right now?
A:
17.52
